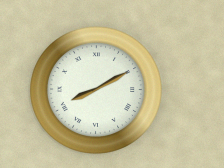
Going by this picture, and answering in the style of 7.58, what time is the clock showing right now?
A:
8.10
